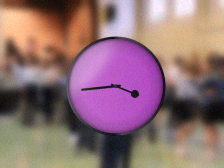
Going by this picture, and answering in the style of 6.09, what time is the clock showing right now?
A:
3.44
